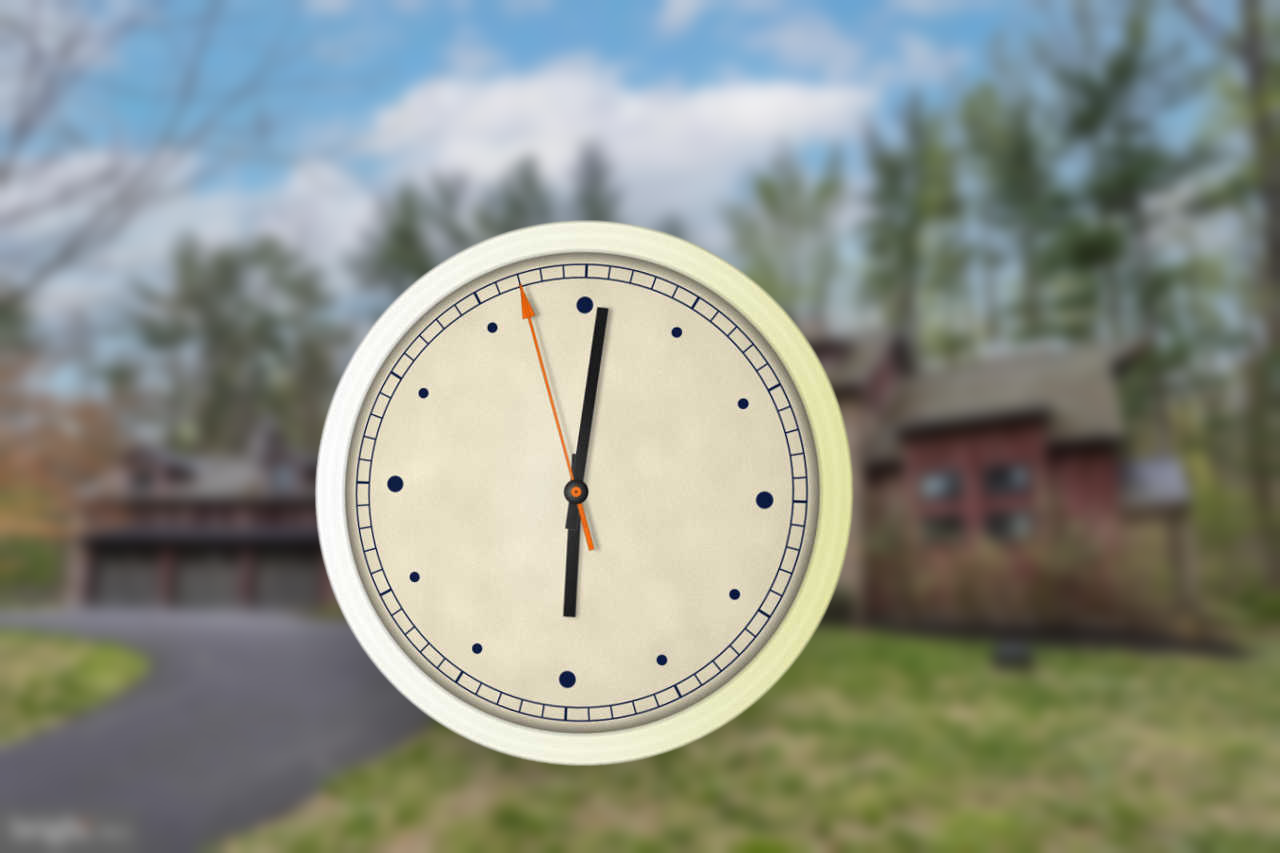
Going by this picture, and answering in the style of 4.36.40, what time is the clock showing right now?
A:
6.00.57
